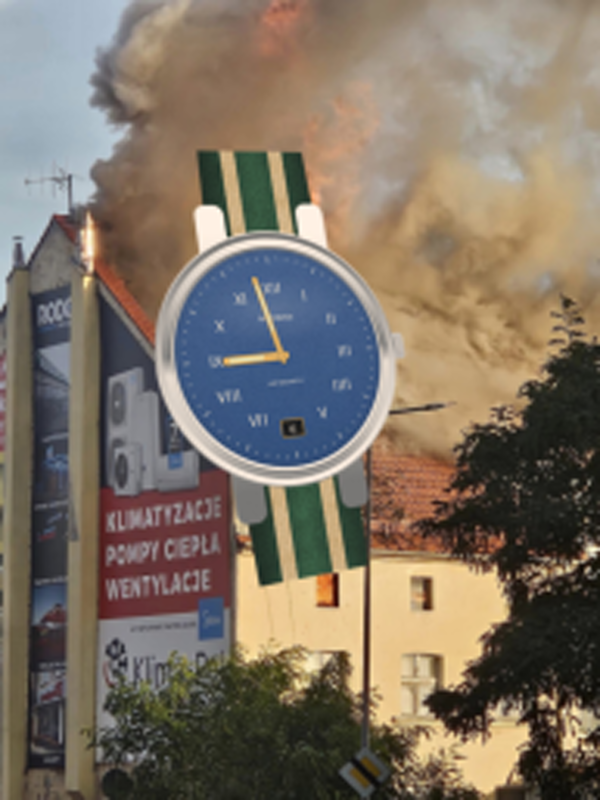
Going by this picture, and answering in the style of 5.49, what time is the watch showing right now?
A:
8.58
